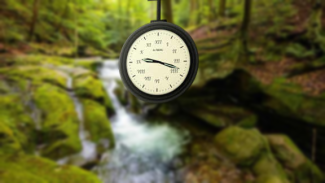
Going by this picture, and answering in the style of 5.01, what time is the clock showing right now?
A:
9.18
